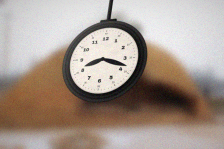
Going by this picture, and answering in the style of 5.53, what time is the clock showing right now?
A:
8.18
